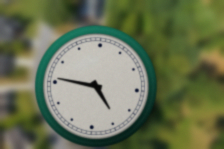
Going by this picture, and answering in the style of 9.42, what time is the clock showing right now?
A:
4.46
